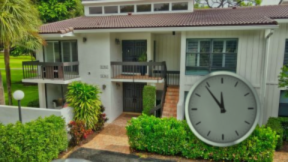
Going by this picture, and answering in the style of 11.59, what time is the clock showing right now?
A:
11.54
